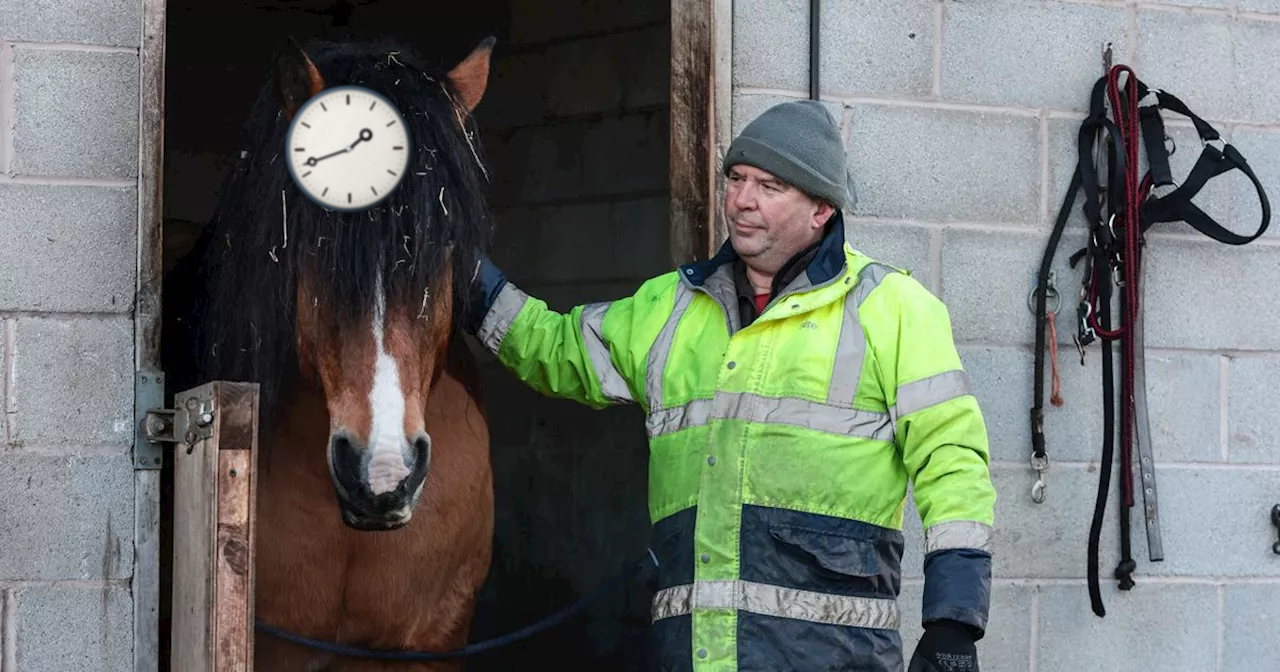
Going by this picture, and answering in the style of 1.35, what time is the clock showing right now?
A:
1.42
